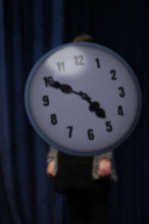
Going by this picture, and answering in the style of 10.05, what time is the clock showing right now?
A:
4.50
